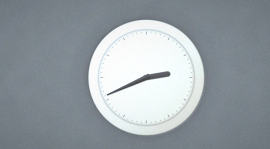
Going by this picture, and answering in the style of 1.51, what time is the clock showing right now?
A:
2.41
